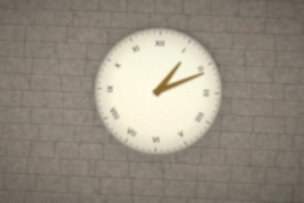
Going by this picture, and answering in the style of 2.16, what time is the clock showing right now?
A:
1.11
